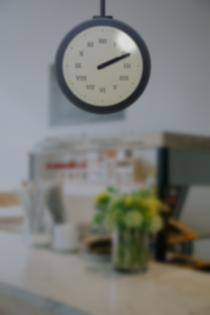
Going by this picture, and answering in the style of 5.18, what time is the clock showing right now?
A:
2.11
